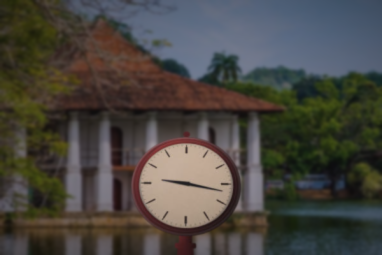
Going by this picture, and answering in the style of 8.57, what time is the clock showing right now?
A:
9.17
